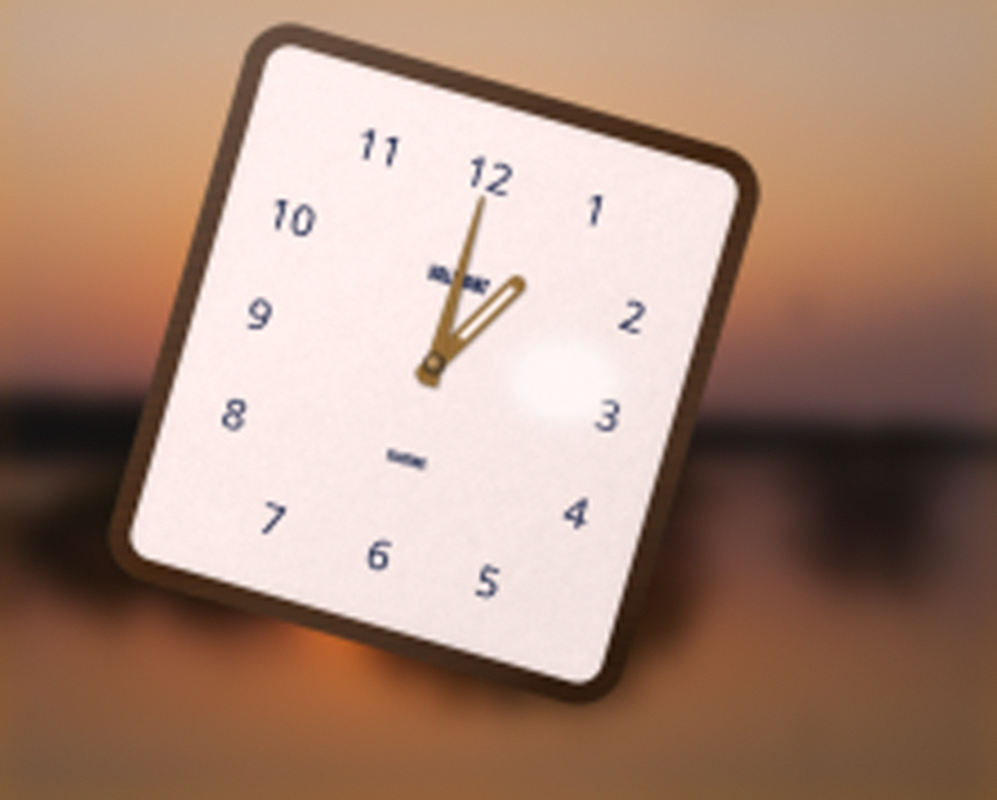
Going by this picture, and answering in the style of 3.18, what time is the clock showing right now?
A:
1.00
